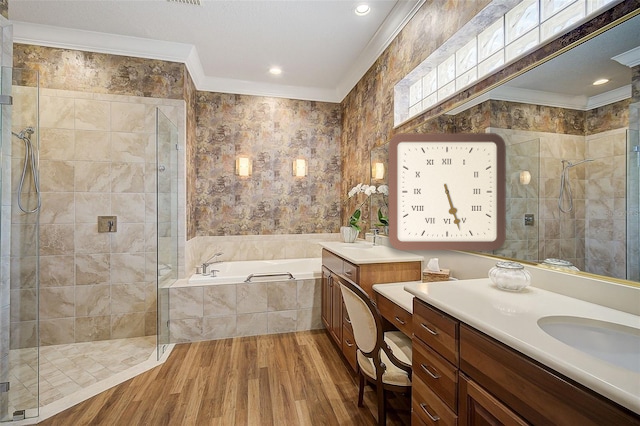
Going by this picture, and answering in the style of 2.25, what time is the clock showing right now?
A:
5.27
